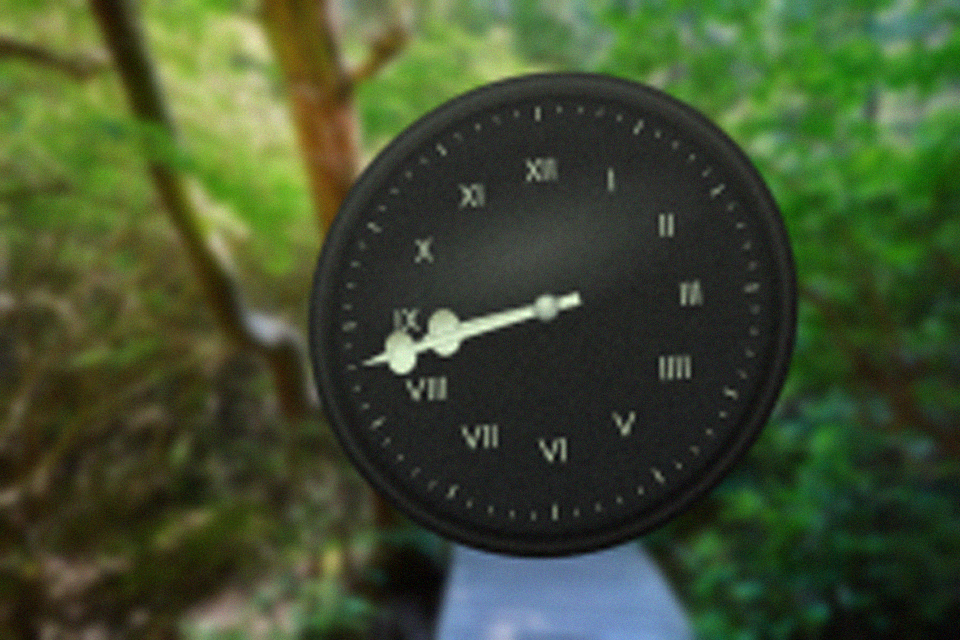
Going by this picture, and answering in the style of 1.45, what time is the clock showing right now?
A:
8.43
